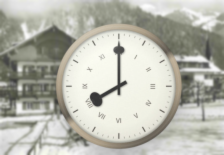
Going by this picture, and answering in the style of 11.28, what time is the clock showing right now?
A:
8.00
